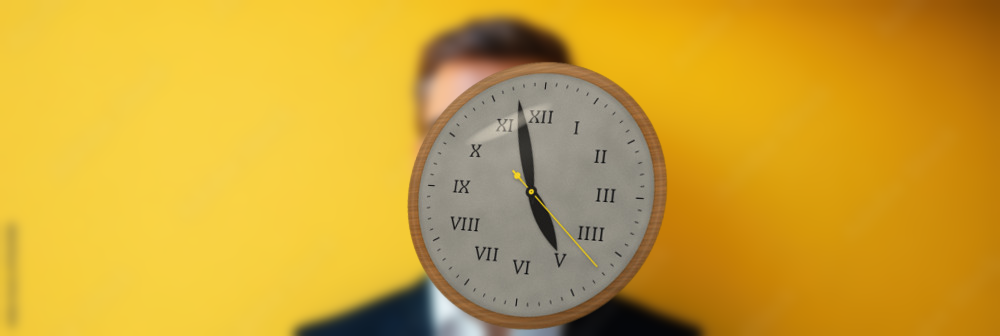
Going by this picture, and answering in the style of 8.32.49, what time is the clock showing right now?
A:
4.57.22
